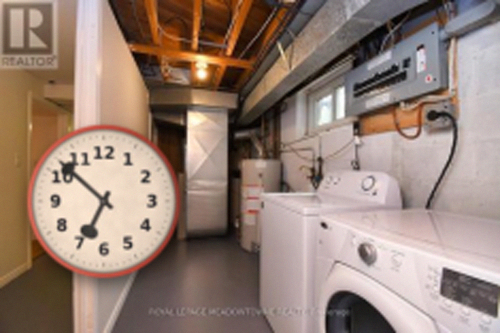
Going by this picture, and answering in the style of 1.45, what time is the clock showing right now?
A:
6.52
